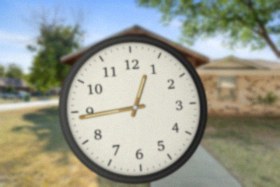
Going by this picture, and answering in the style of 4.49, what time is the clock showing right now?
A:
12.44
